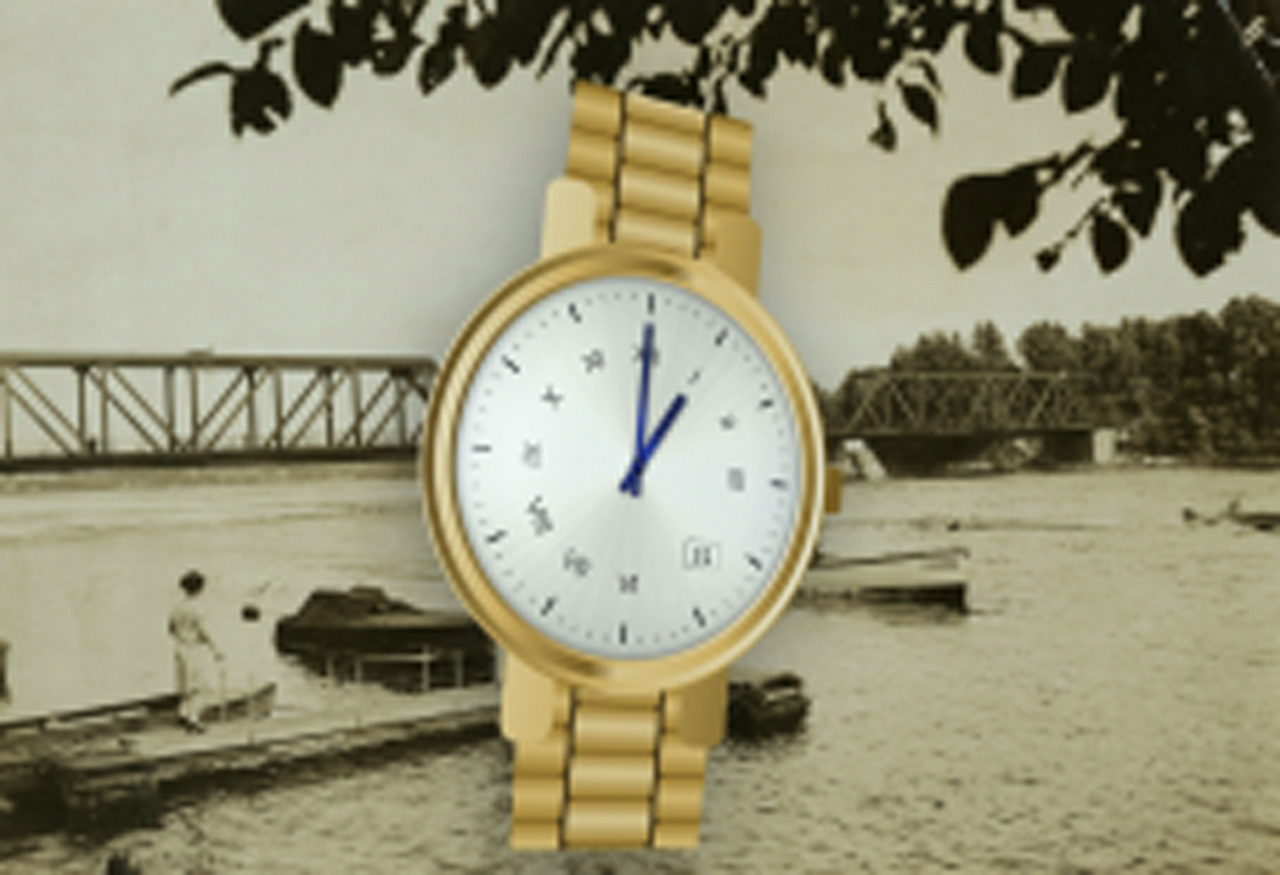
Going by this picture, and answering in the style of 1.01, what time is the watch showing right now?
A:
1.00
